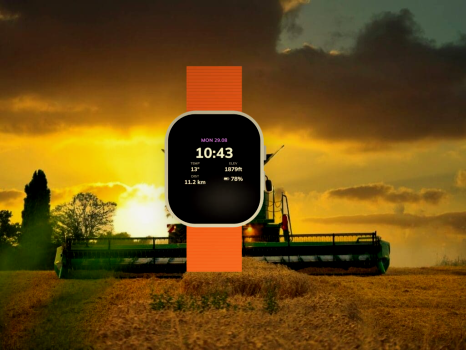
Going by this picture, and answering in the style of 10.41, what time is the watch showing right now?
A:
10.43
